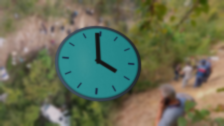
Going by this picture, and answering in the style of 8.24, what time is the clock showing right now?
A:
3.59
